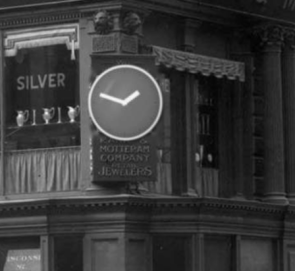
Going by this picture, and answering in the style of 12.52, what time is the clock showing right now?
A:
1.48
